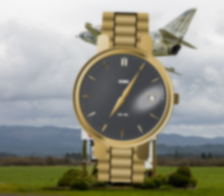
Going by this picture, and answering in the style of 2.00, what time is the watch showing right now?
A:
7.05
